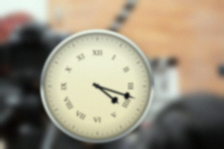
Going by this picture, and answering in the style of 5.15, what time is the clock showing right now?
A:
4.18
